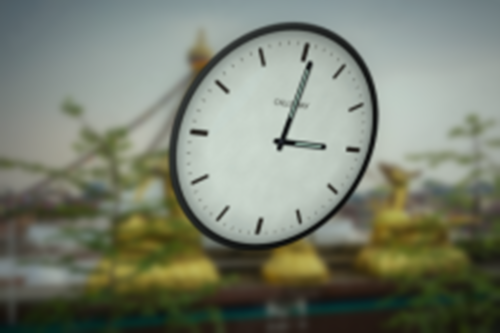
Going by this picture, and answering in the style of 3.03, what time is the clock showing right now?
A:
3.01
